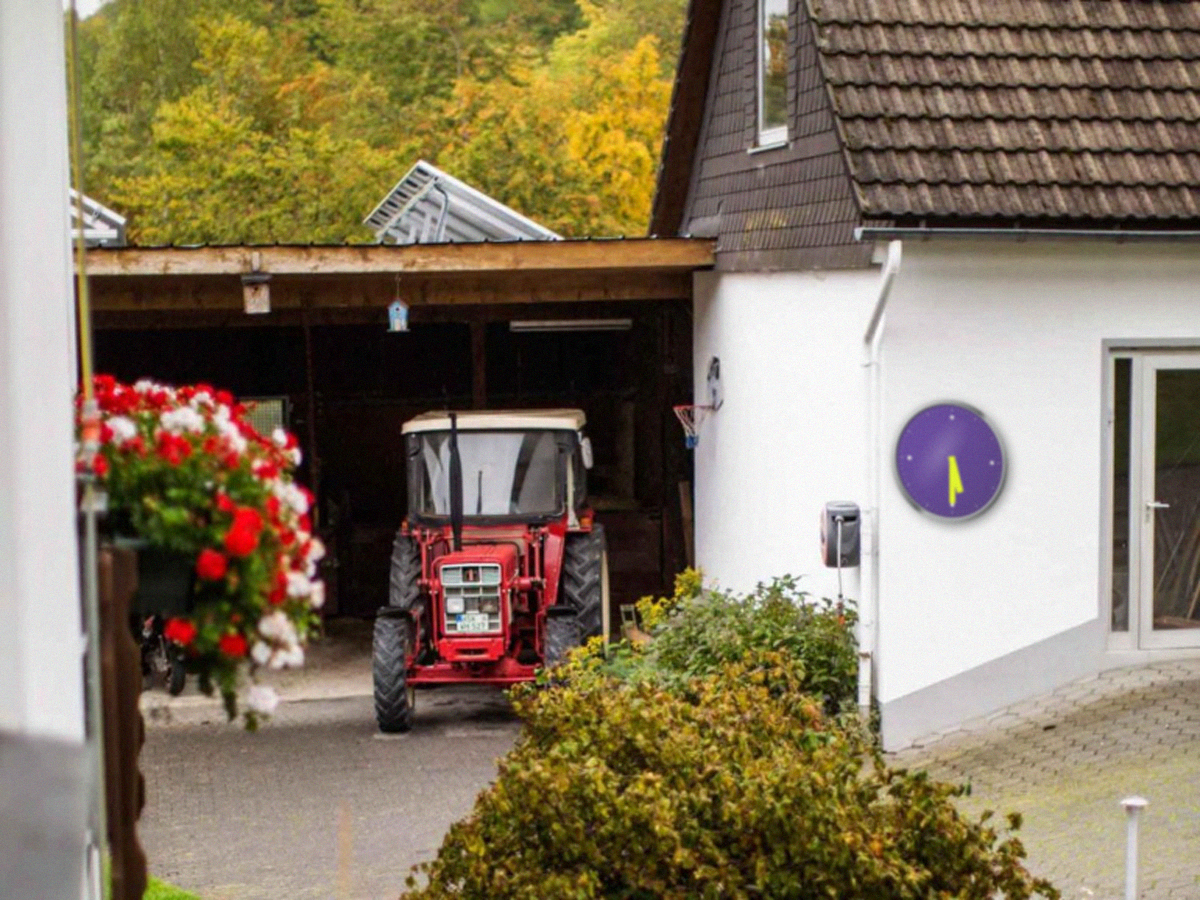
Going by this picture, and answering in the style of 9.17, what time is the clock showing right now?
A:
5.30
